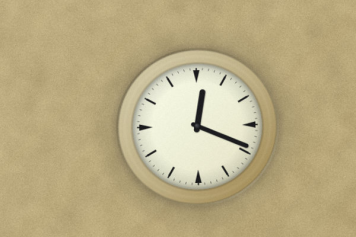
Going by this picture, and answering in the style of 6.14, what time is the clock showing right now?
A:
12.19
